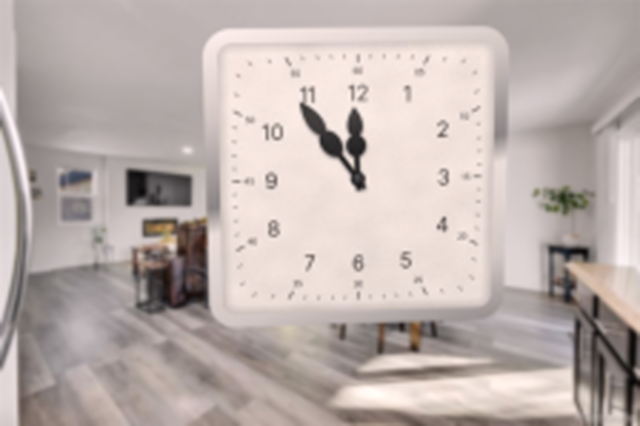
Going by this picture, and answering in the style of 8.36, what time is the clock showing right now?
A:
11.54
